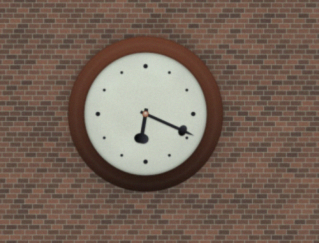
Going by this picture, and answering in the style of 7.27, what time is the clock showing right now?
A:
6.19
